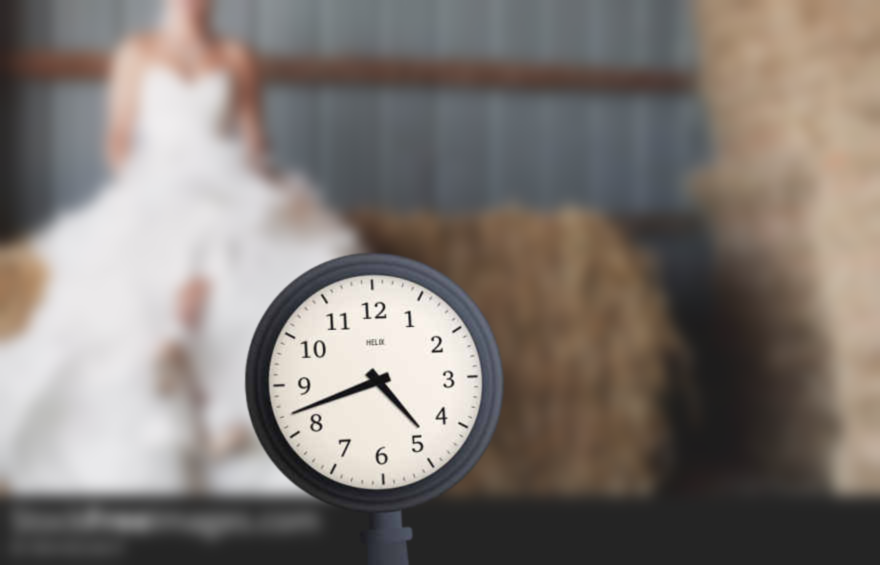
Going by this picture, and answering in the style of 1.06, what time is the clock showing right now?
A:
4.42
